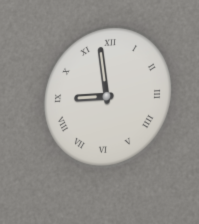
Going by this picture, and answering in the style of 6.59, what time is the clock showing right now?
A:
8.58
